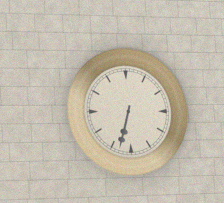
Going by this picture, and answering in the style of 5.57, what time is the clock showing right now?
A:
6.33
